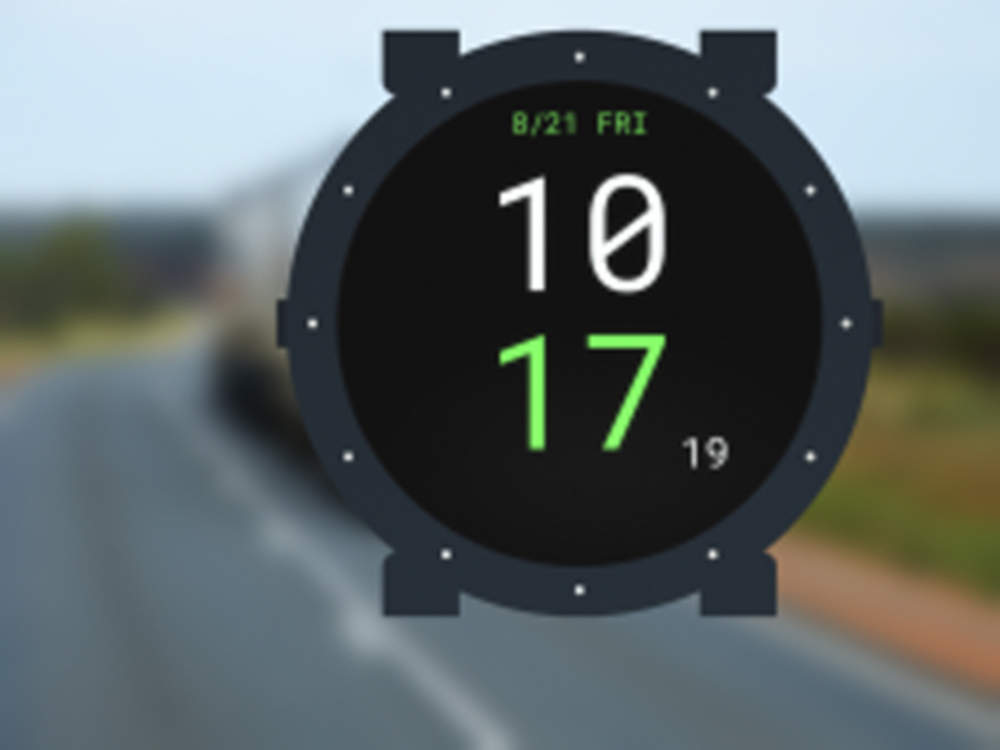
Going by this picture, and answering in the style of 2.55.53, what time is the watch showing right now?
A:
10.17.19
